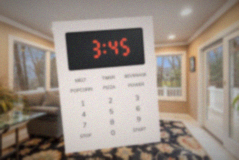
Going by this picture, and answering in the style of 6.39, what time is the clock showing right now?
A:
3.45
